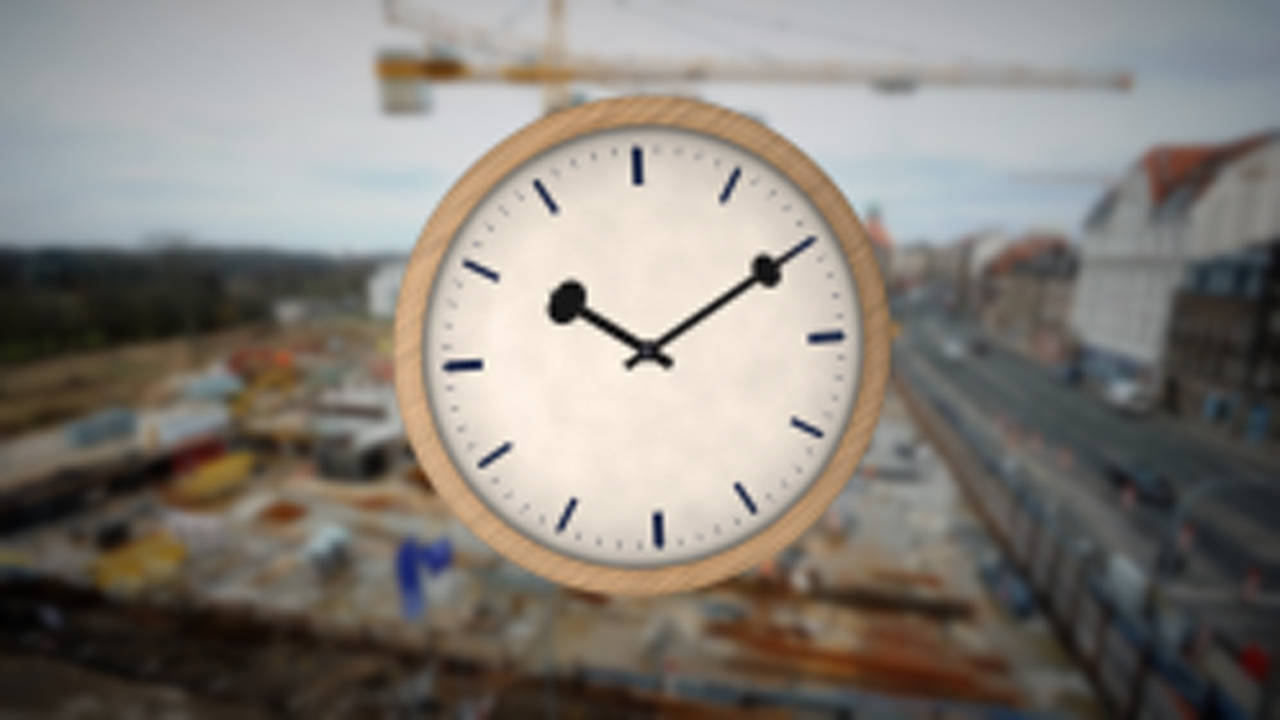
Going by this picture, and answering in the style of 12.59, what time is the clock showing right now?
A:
10.10
